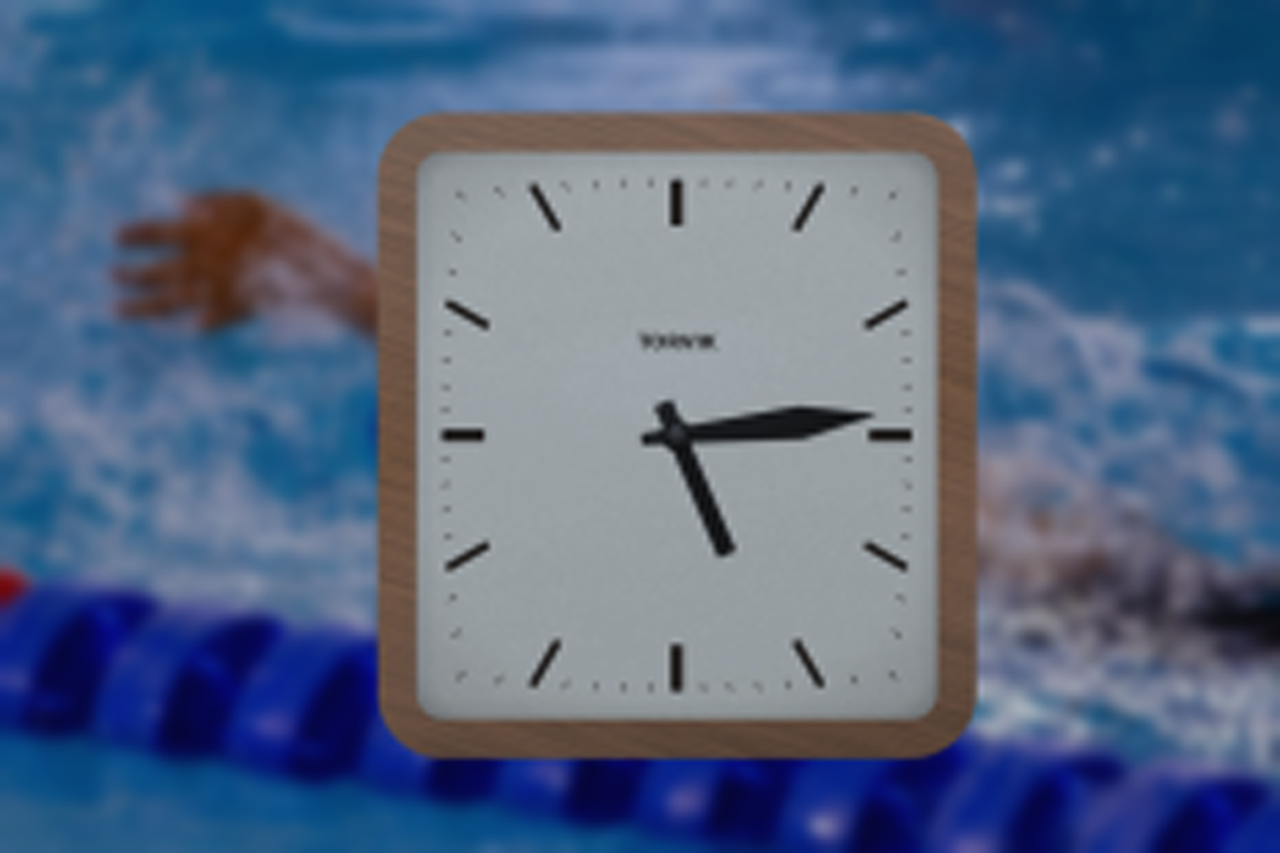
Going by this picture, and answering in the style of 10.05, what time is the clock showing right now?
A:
5.14
